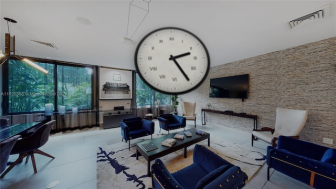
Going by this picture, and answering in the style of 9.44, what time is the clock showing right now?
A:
2.25
